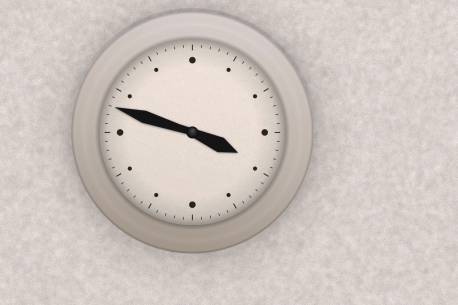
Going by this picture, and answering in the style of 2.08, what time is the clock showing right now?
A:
3.48
